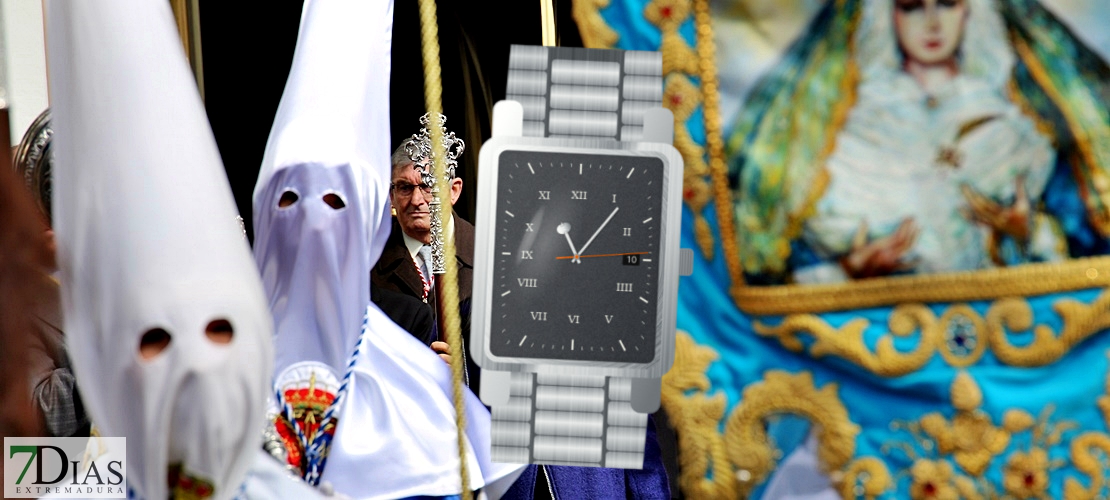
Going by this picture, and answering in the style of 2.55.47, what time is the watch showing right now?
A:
11.06.14
